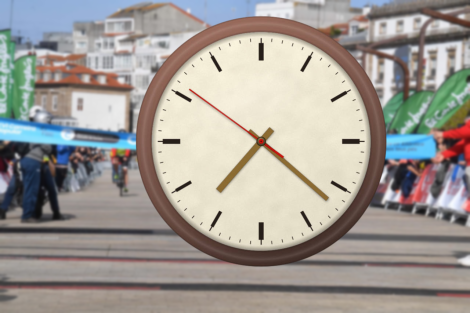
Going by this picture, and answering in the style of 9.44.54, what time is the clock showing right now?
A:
7.21.51
